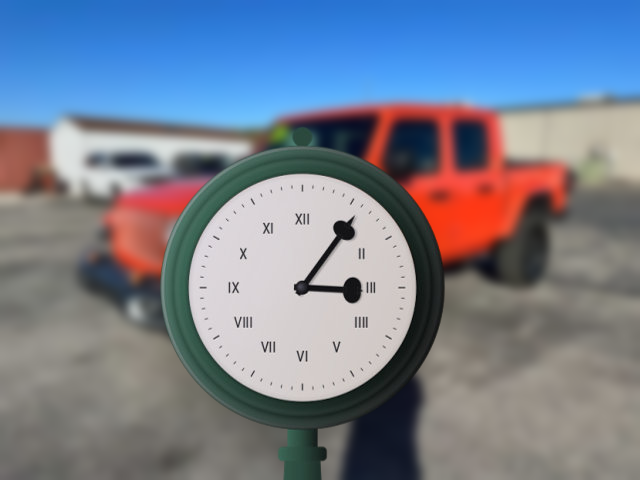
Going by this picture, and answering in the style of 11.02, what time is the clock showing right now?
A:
3.06
